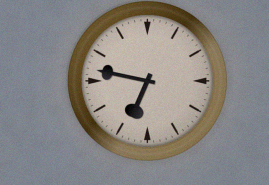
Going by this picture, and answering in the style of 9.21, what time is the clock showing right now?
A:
6.47
